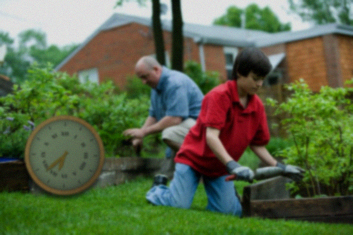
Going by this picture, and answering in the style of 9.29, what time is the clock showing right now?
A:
6.38
